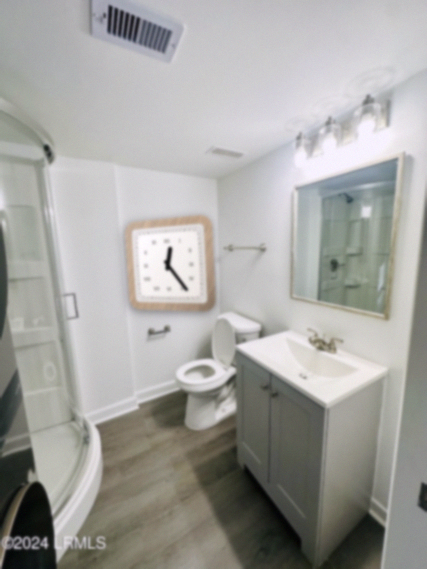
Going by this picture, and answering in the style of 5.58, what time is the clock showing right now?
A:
12.24
